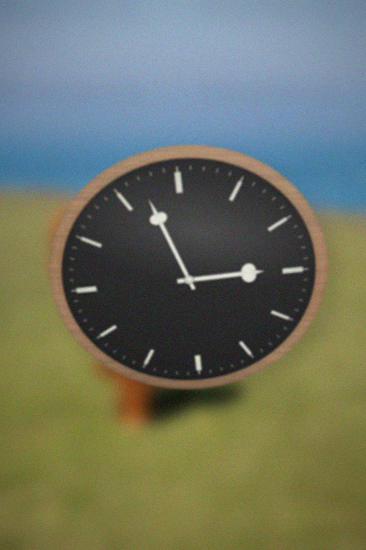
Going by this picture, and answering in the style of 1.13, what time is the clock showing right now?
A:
2.57
